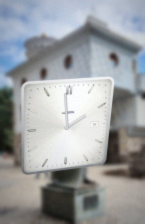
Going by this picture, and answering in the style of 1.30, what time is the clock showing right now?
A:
1.59
